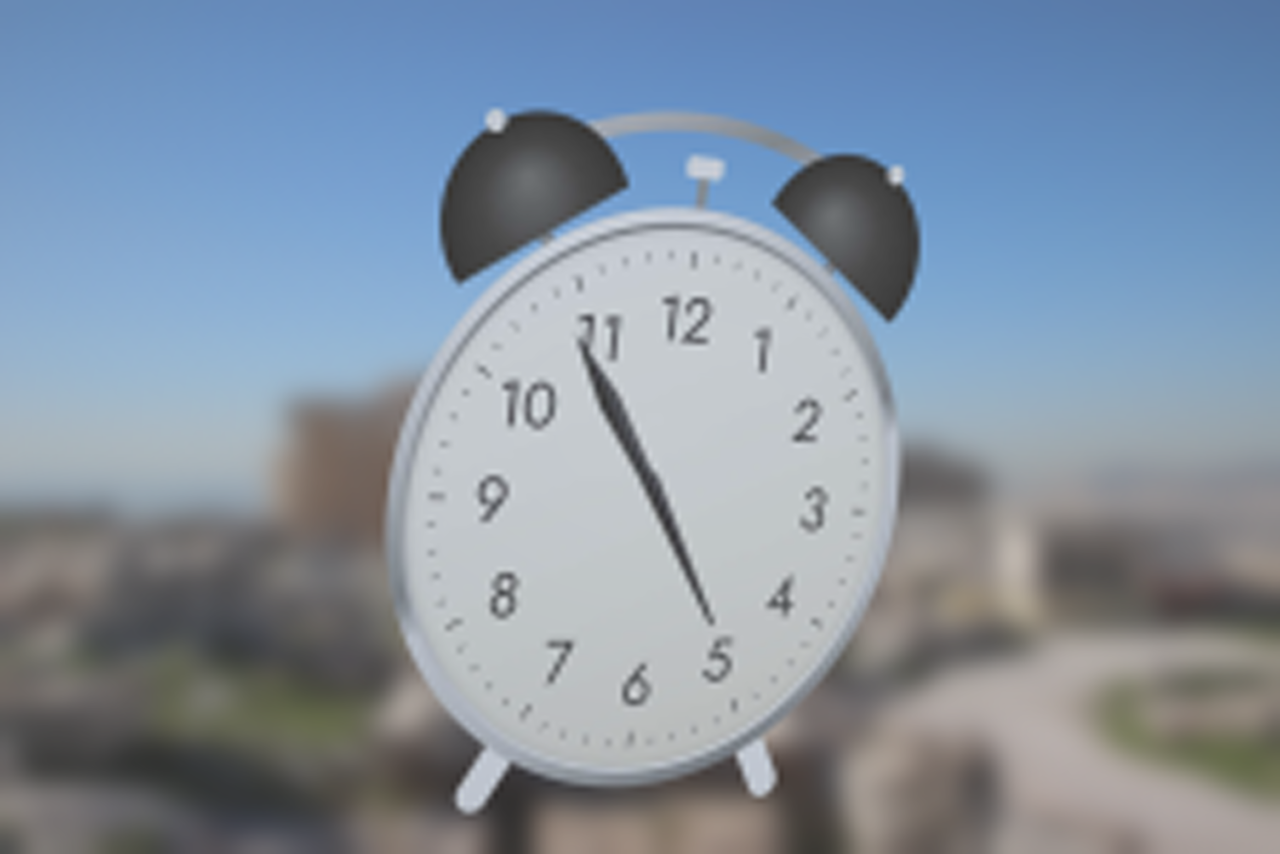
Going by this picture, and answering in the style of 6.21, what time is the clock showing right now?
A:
4.54
